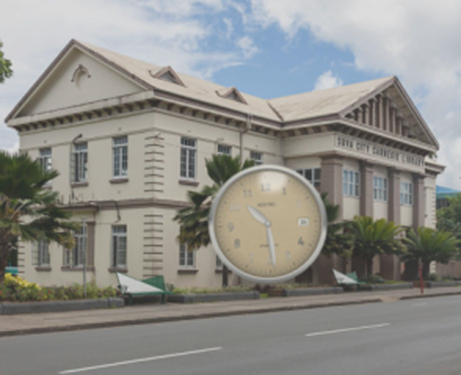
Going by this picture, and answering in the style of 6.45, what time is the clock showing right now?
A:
10.29
